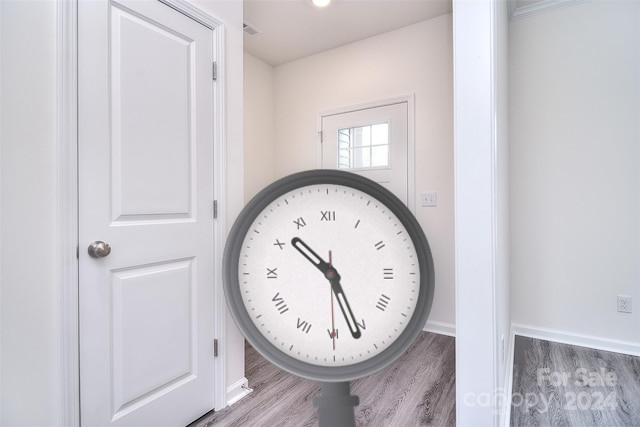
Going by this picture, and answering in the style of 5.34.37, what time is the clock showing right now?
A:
10.26.30
